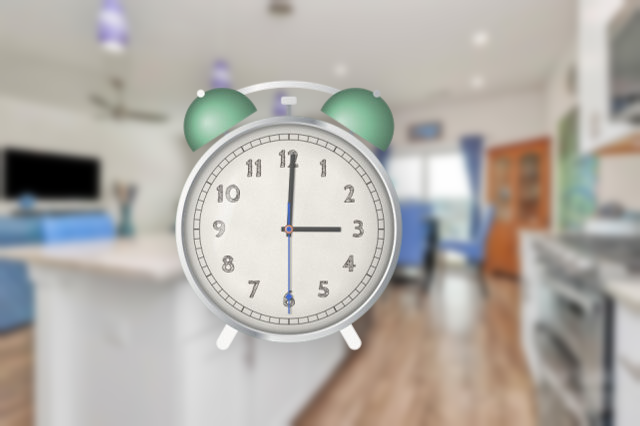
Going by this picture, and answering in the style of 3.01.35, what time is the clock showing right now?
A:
3.00.30
